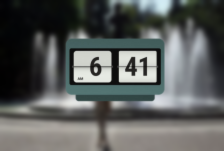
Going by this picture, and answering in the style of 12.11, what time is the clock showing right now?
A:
6.41
